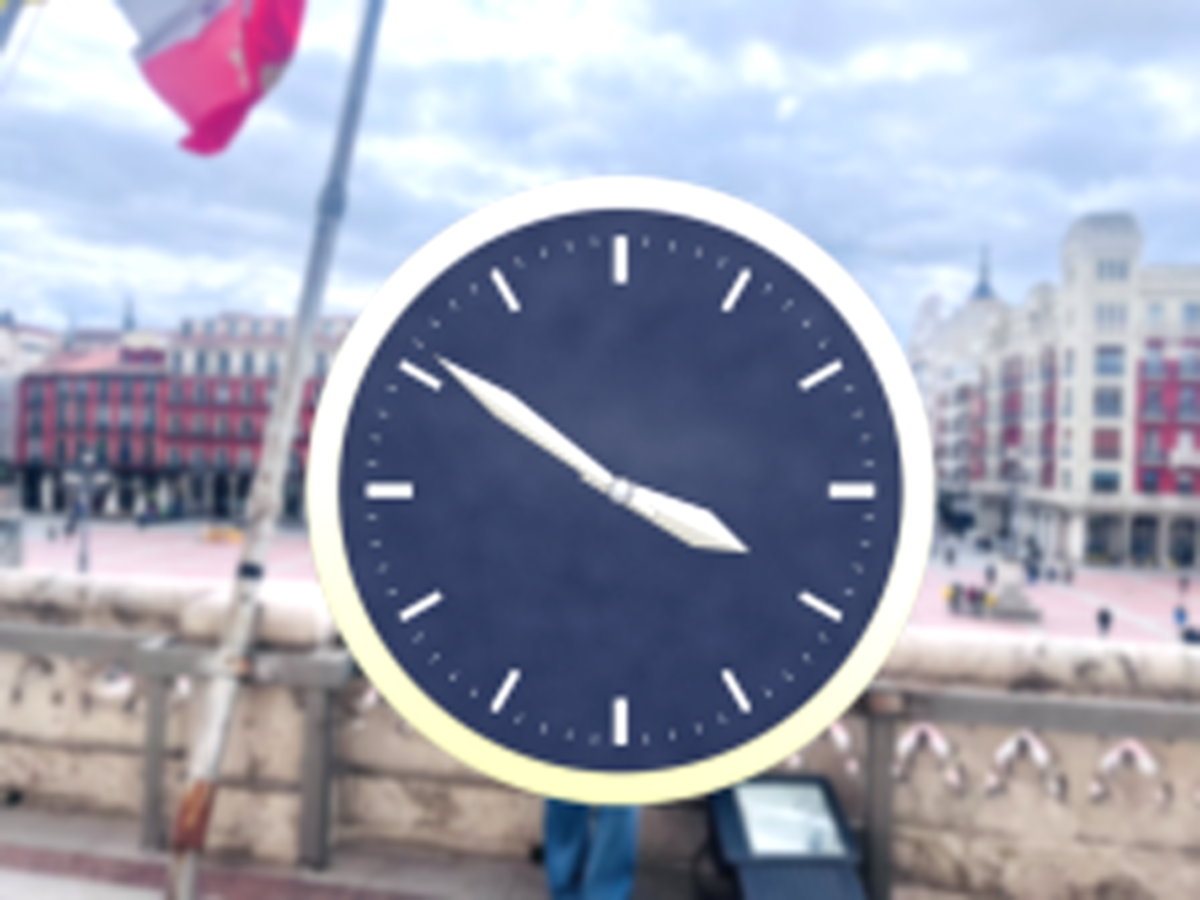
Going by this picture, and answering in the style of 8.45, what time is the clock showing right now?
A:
3.51
